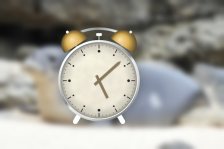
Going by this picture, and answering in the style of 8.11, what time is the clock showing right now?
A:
5.08
